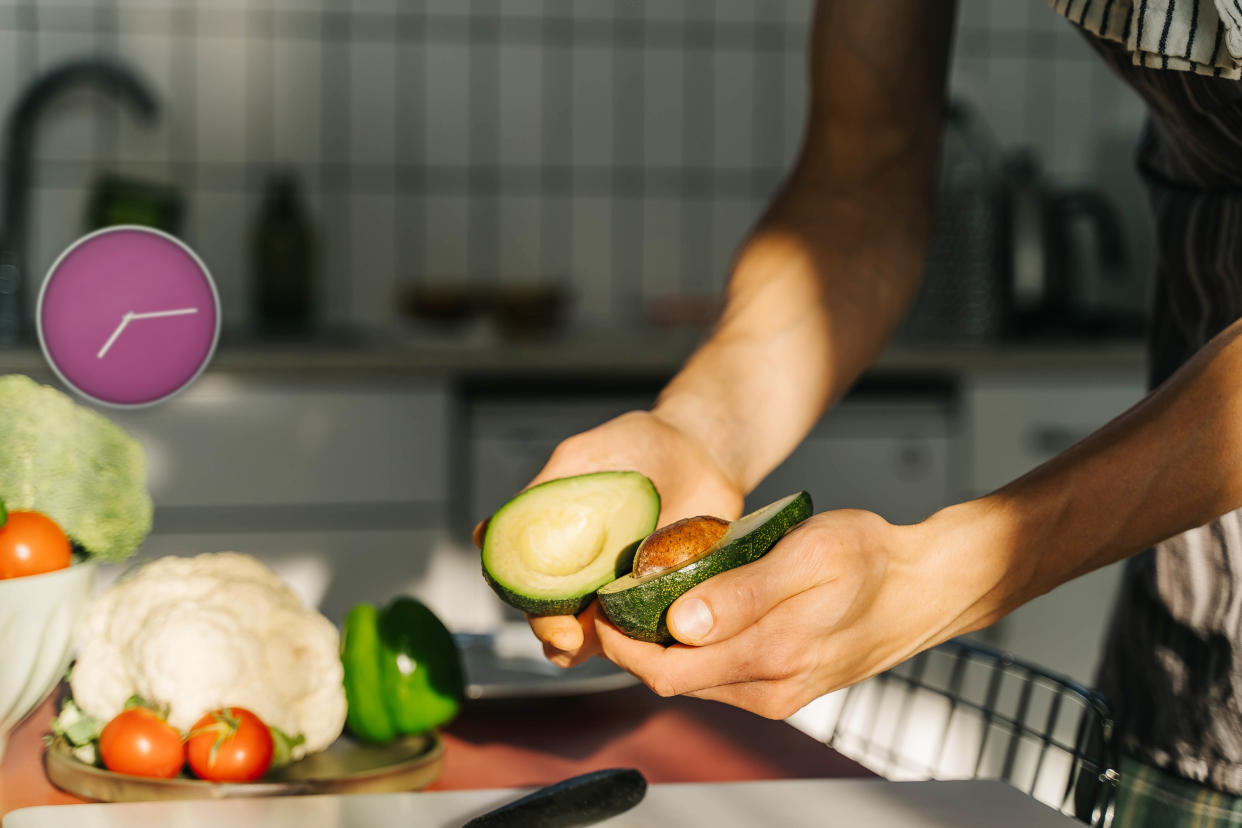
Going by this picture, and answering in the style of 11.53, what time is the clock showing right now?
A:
7.14
